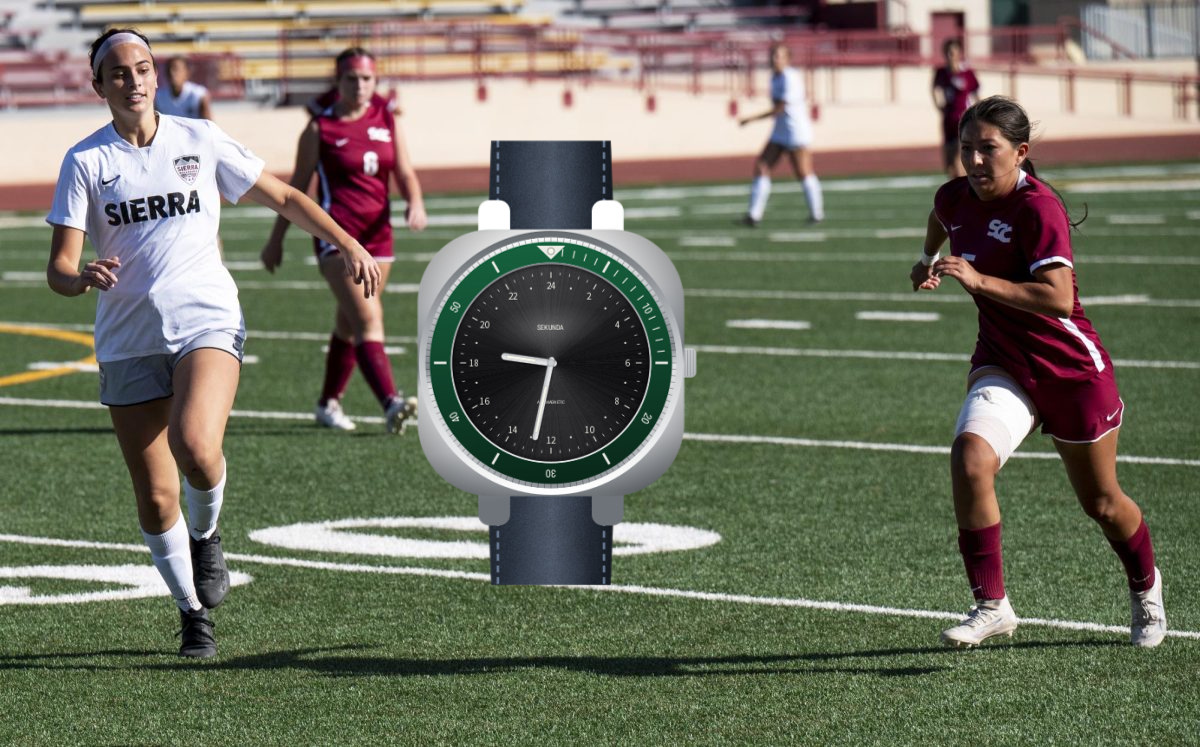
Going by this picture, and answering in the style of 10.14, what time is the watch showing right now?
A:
18.32
